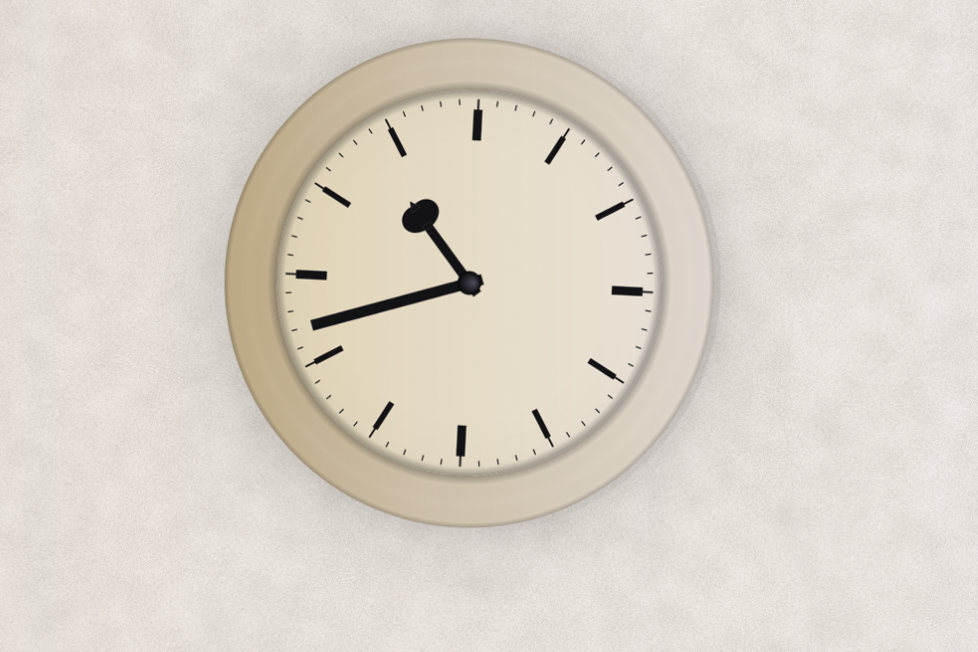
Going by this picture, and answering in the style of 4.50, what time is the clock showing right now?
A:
10.42
